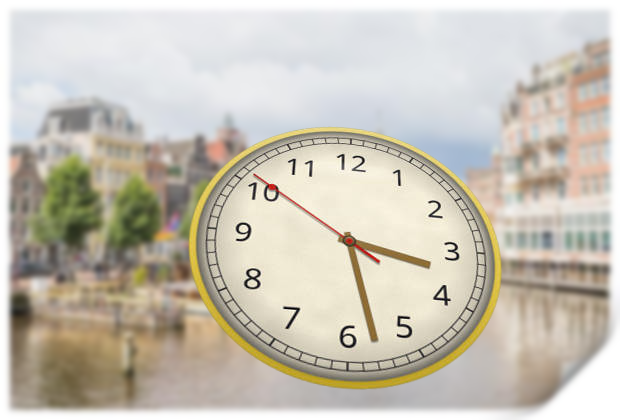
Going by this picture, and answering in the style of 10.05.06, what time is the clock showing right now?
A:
3.27.51
